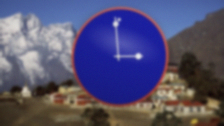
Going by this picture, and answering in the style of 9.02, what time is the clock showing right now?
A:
2.59
